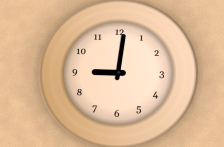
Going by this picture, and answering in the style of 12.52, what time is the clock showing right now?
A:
9.01
